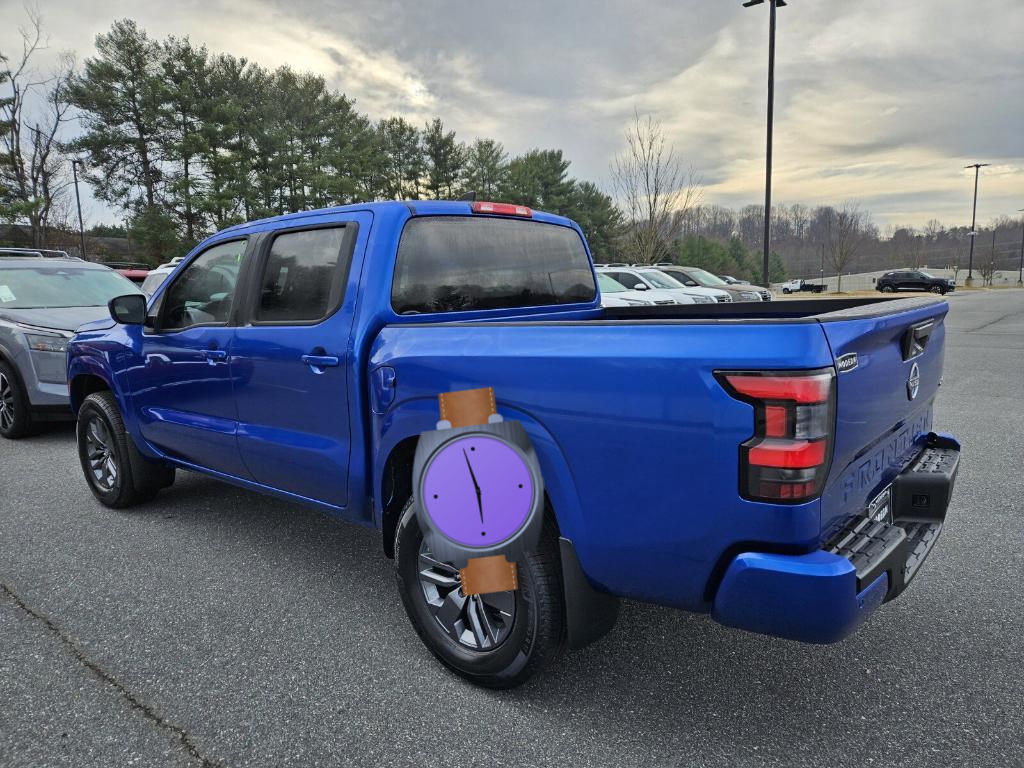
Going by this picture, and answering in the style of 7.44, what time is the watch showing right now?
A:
5.58
